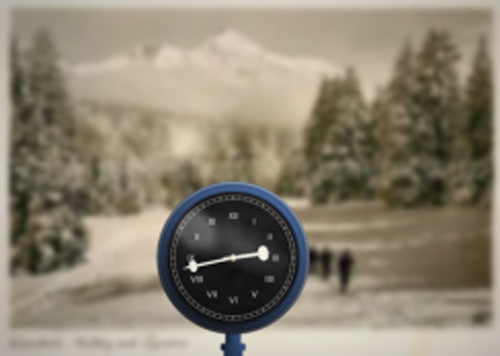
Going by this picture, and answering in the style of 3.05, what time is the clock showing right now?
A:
2.43
